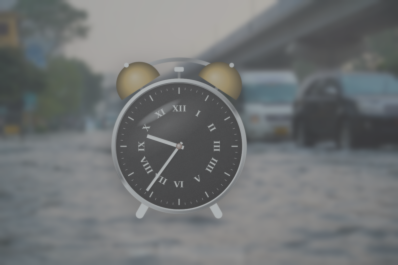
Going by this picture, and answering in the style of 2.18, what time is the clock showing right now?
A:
9.36
